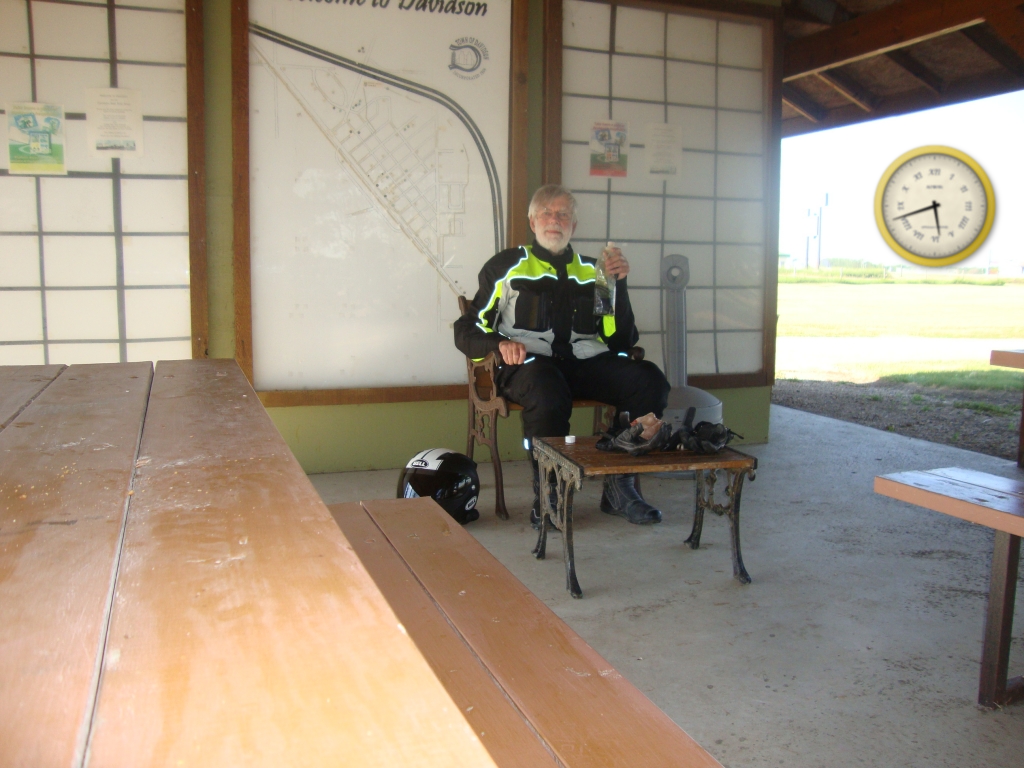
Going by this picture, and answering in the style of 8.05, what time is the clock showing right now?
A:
5.42
